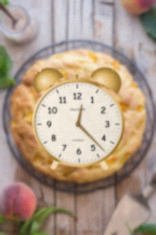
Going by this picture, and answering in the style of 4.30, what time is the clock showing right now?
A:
12.23
